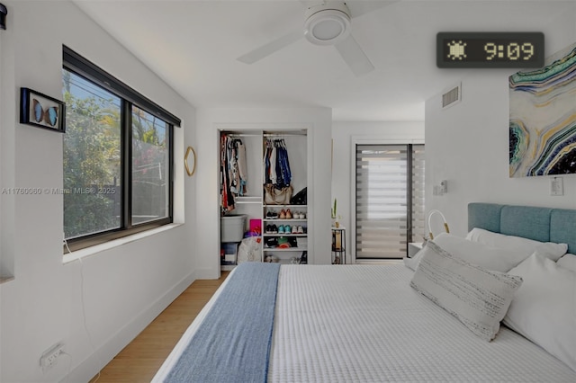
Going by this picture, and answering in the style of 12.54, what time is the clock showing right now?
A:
9.09
